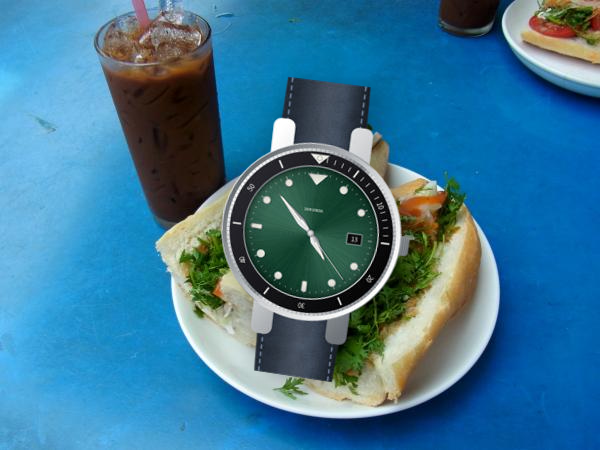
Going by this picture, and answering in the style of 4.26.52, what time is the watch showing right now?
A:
4.52.23
